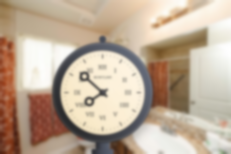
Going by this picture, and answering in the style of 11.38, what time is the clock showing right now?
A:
7.52
